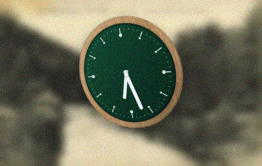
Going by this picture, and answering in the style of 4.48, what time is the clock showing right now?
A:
6.27
